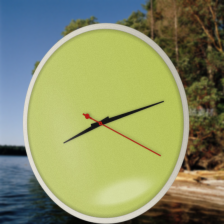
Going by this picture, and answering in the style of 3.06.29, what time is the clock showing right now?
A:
8.12.19
